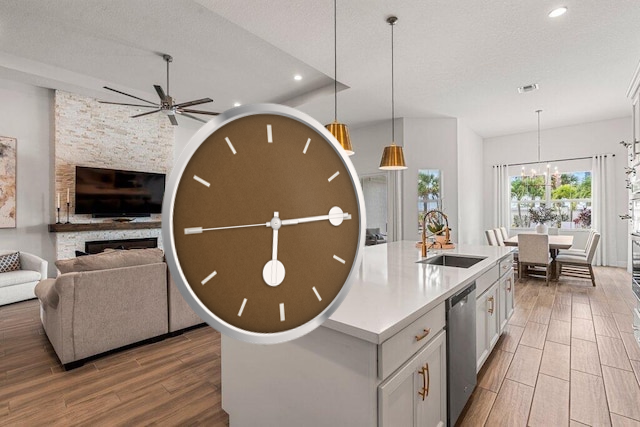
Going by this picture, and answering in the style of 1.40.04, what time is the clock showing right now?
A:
6.14.45
